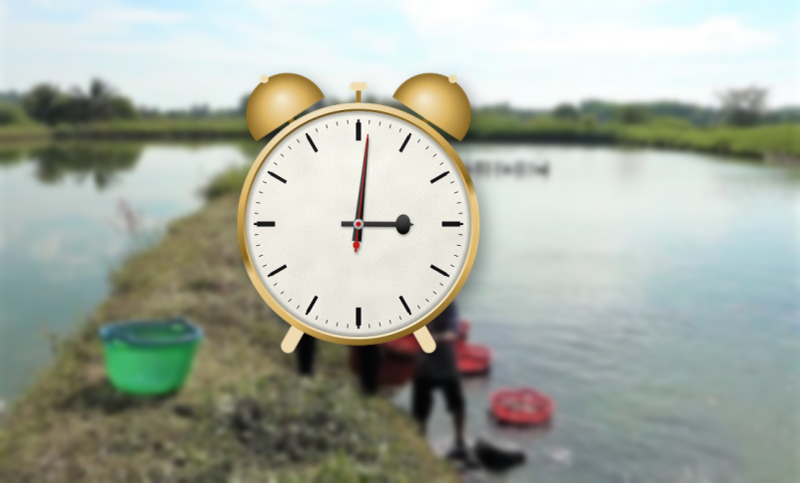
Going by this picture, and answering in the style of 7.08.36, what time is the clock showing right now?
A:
3.01.01
